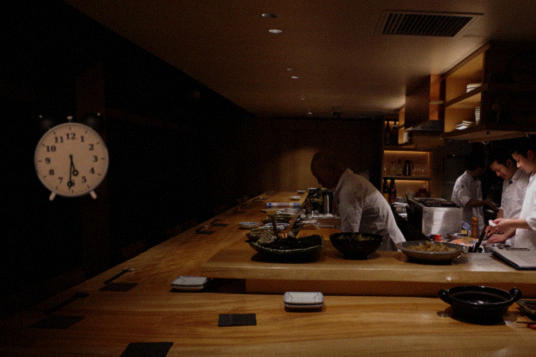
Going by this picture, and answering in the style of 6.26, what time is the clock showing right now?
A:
5.31
